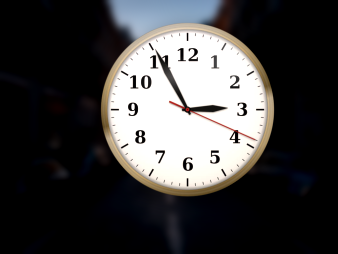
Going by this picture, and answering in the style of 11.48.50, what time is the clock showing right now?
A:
2.55.19
